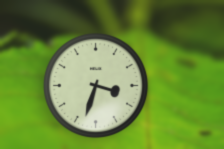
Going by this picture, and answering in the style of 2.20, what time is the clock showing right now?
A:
3.33
